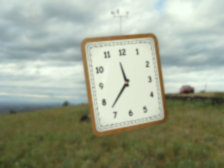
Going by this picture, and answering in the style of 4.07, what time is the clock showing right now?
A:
11.37
